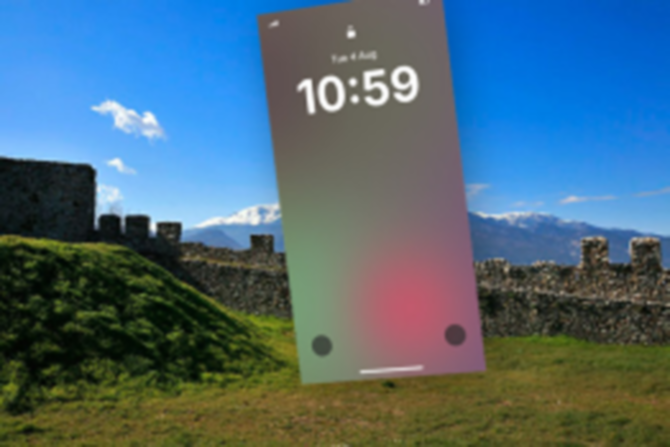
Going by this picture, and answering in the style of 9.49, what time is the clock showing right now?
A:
10.59
